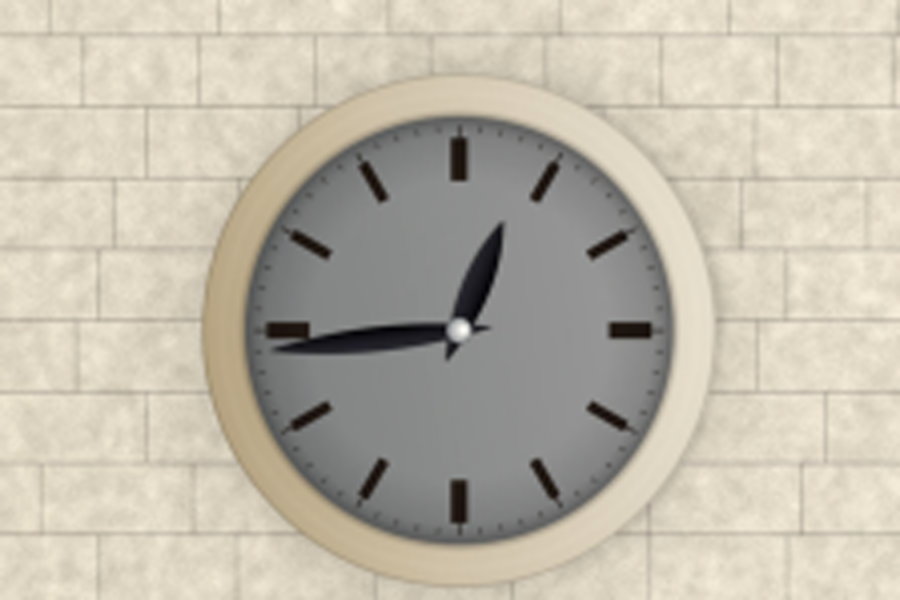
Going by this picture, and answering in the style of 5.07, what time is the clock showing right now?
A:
12.44
